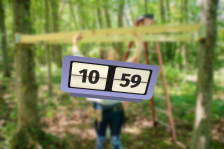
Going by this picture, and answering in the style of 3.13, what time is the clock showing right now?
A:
10.59
